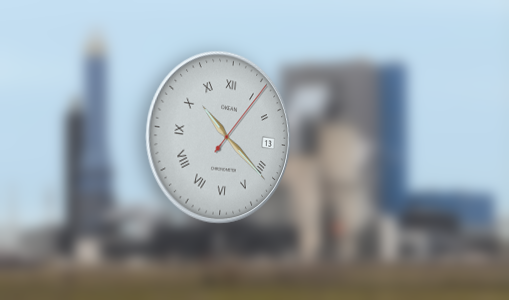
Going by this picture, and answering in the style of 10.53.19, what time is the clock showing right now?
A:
10.21.06
